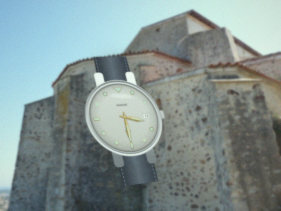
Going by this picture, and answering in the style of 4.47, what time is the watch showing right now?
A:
3.30
